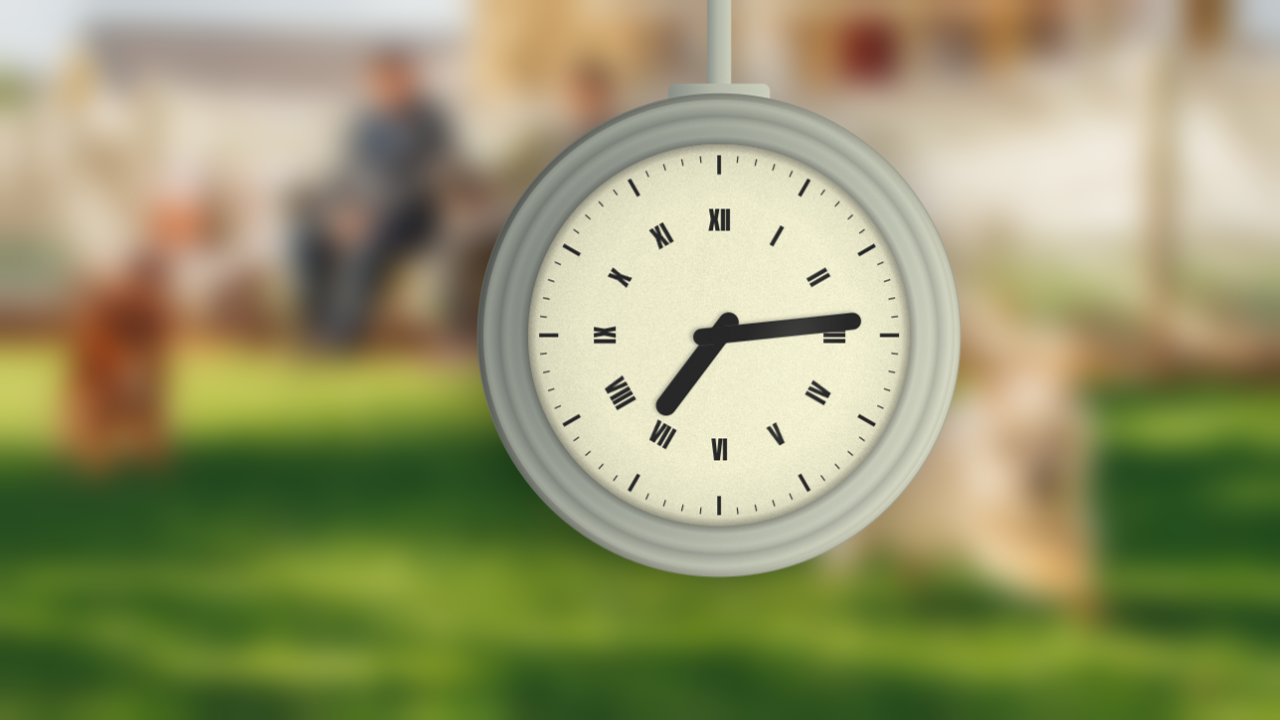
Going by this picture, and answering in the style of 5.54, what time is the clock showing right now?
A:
7.14
